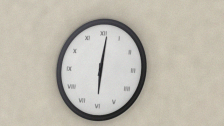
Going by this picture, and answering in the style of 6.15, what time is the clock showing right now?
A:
6.01
